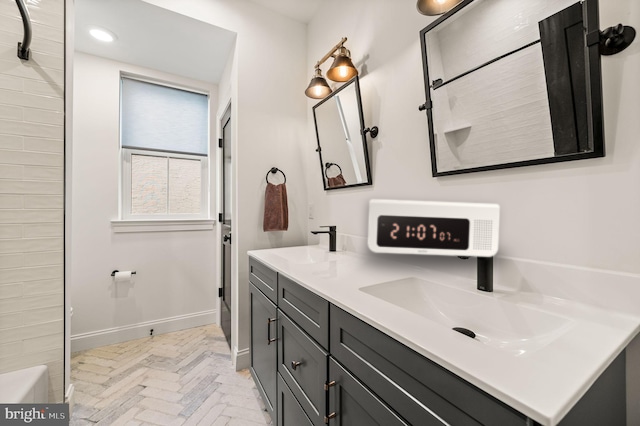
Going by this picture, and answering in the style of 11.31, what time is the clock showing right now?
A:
21.07
